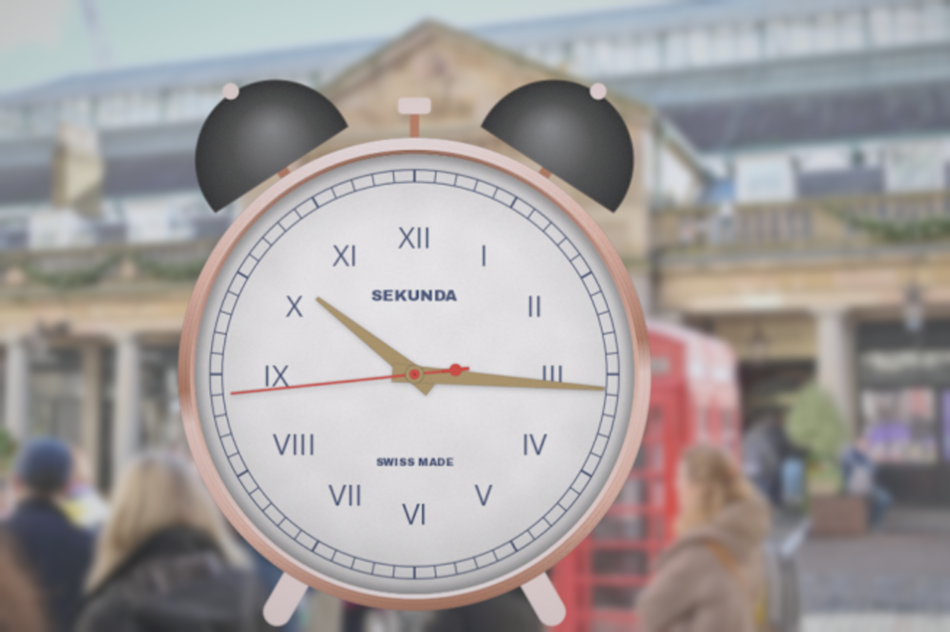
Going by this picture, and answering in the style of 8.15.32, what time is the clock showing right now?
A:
10.15.44
